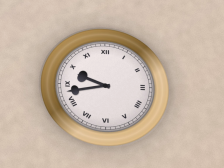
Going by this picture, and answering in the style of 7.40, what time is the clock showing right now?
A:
9.43
